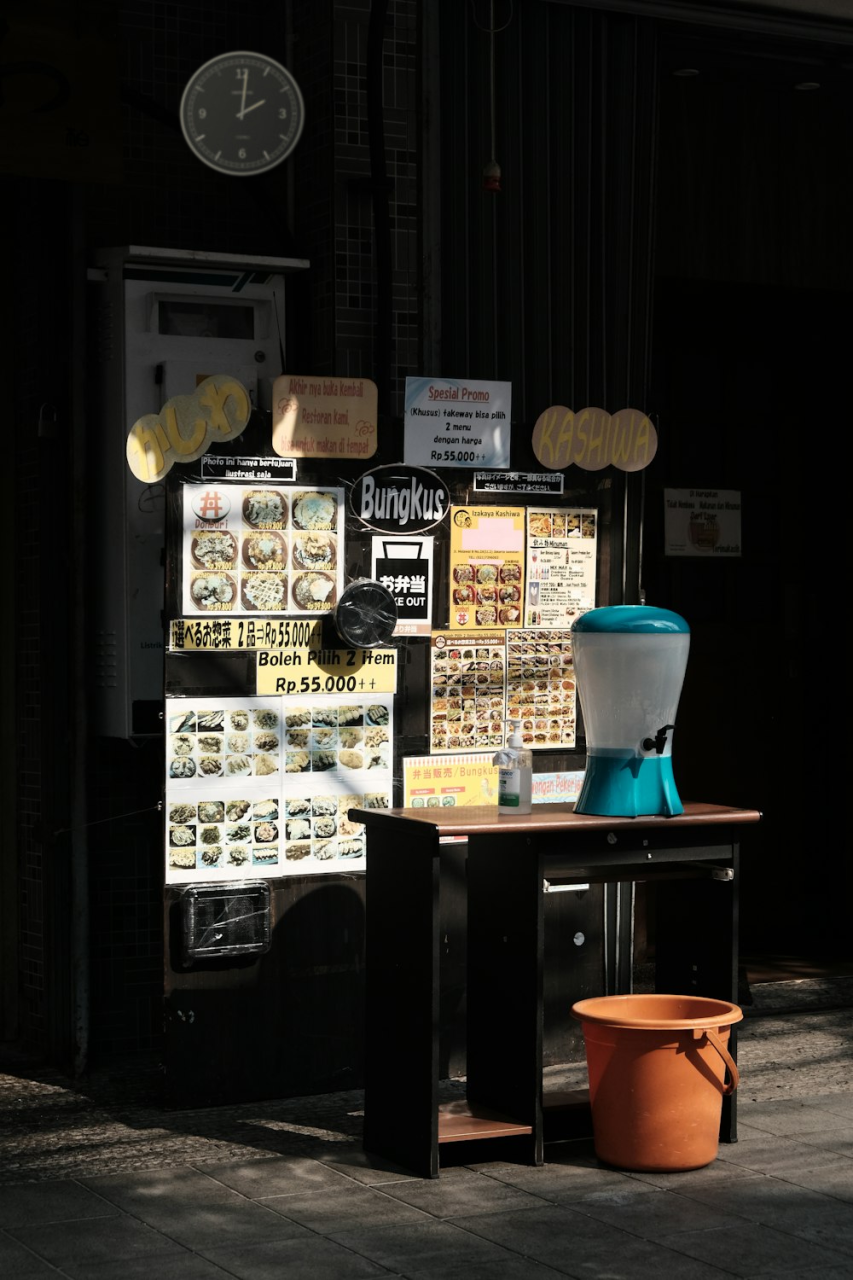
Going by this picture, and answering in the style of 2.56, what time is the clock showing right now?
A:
2.01
